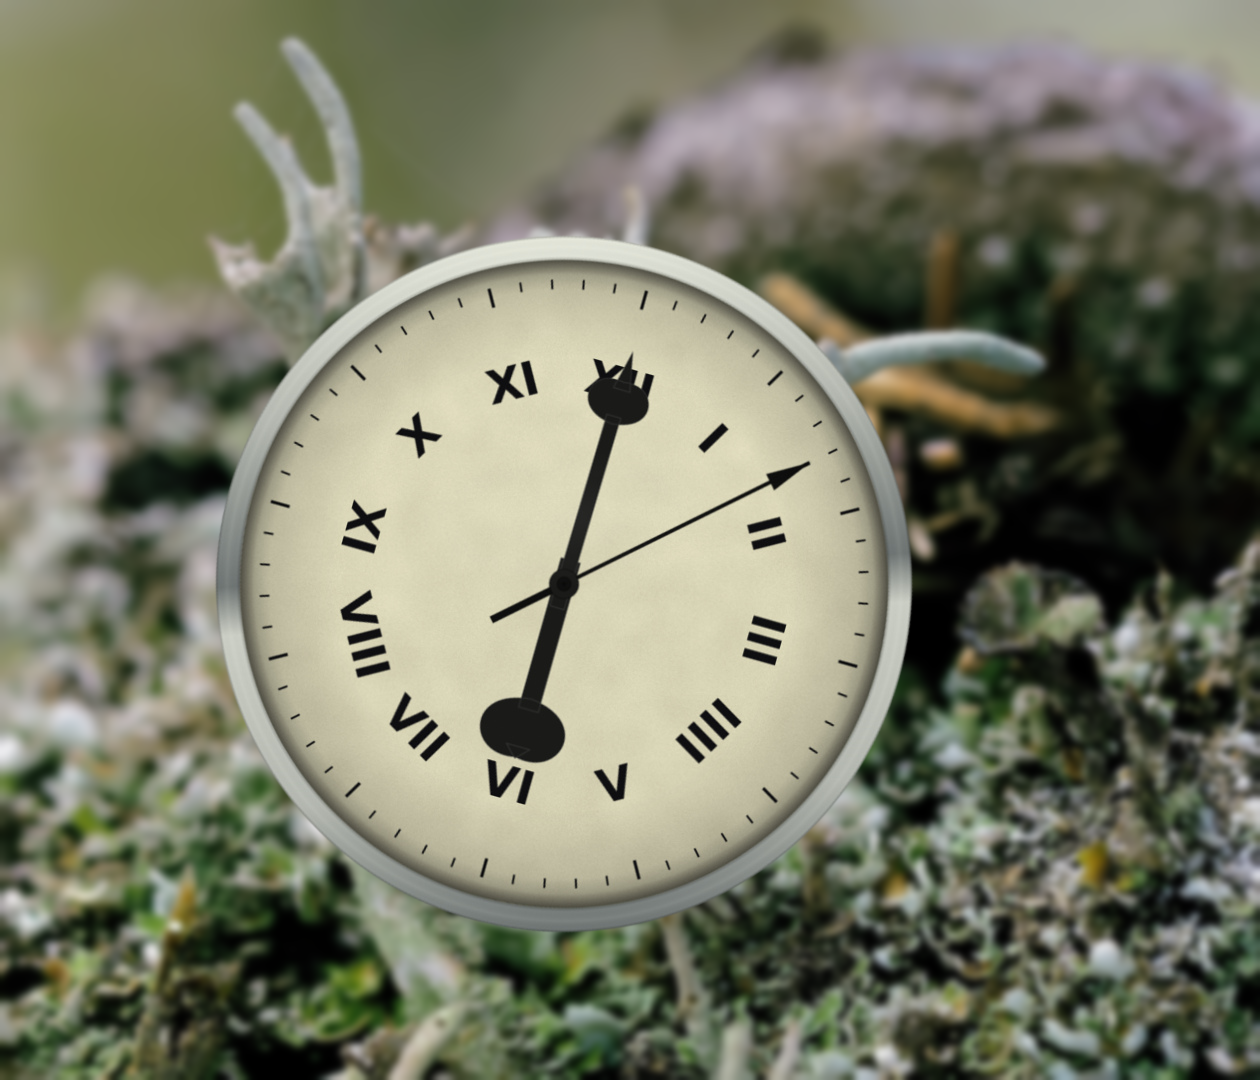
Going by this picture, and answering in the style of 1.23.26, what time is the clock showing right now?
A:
6.00.08
